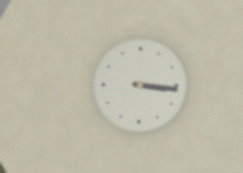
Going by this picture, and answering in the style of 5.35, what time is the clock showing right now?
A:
3.16
